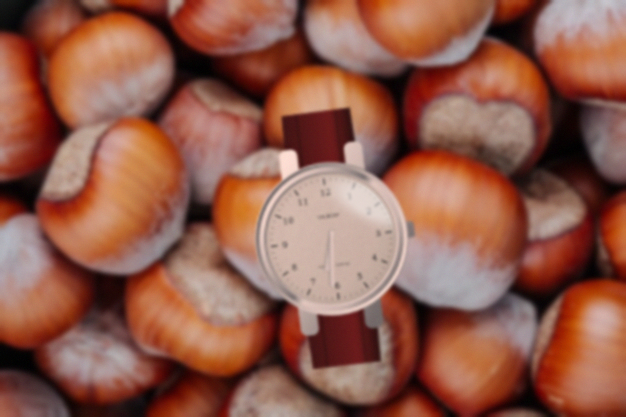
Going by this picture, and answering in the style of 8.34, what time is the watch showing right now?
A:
6.31
